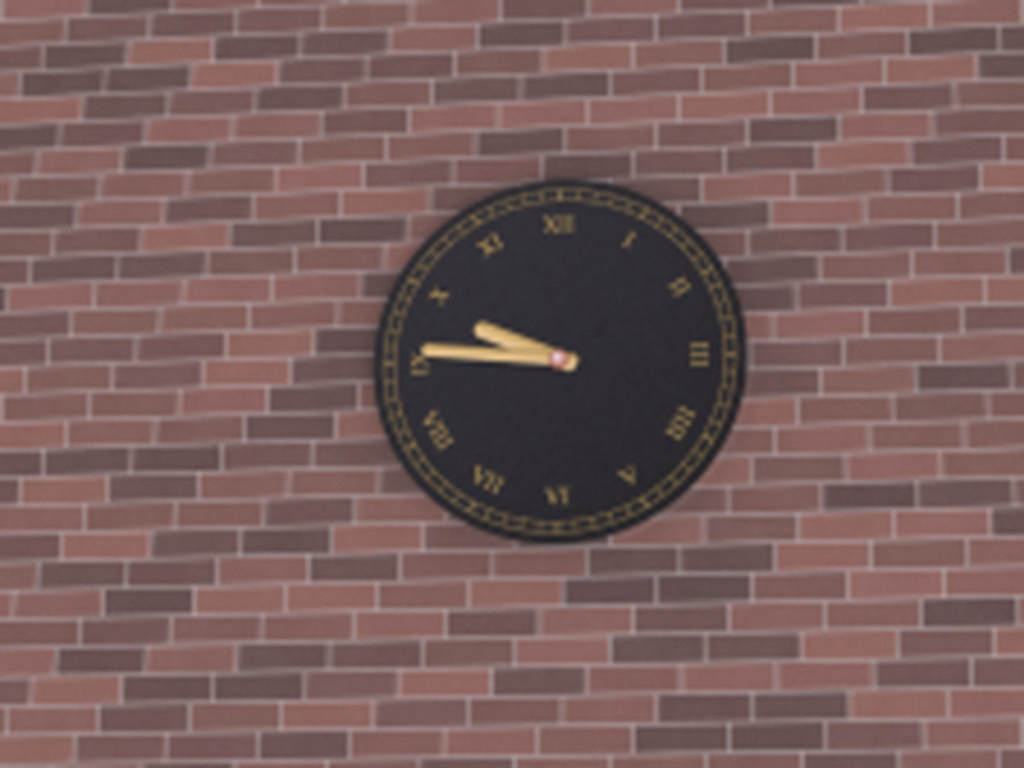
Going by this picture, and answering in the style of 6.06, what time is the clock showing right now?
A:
9.46
